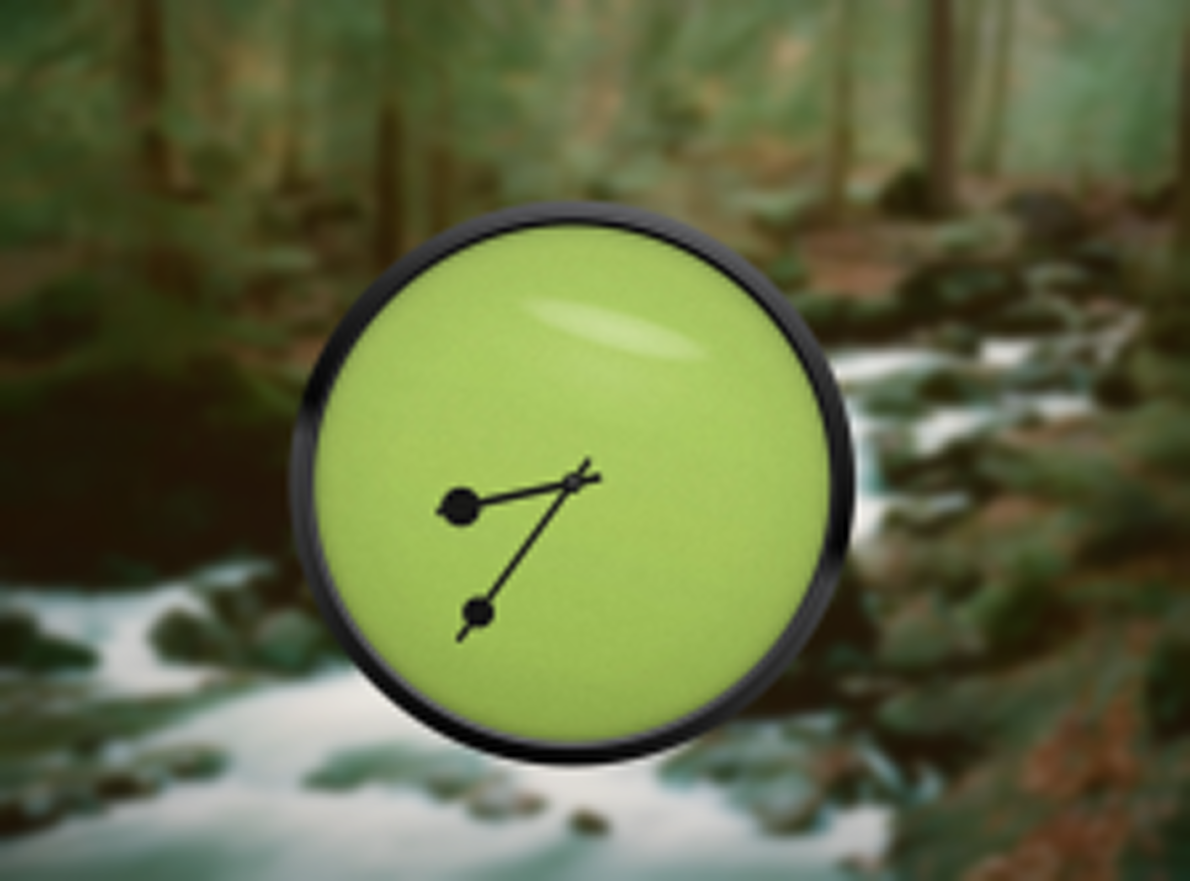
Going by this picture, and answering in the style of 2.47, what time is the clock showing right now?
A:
8.36
